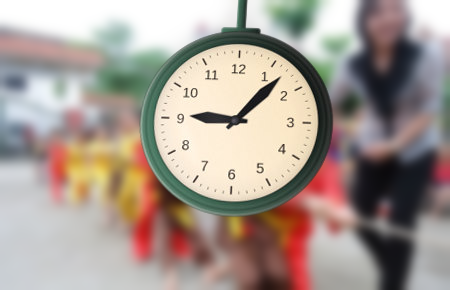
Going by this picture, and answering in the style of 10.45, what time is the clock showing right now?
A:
9.07
